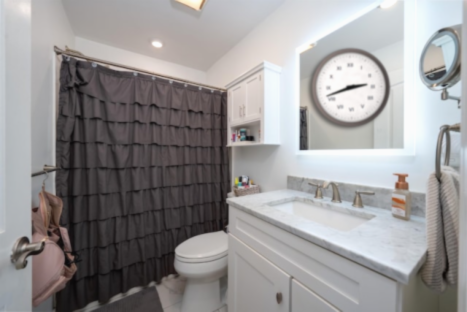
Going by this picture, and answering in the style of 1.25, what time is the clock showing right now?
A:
2.42
